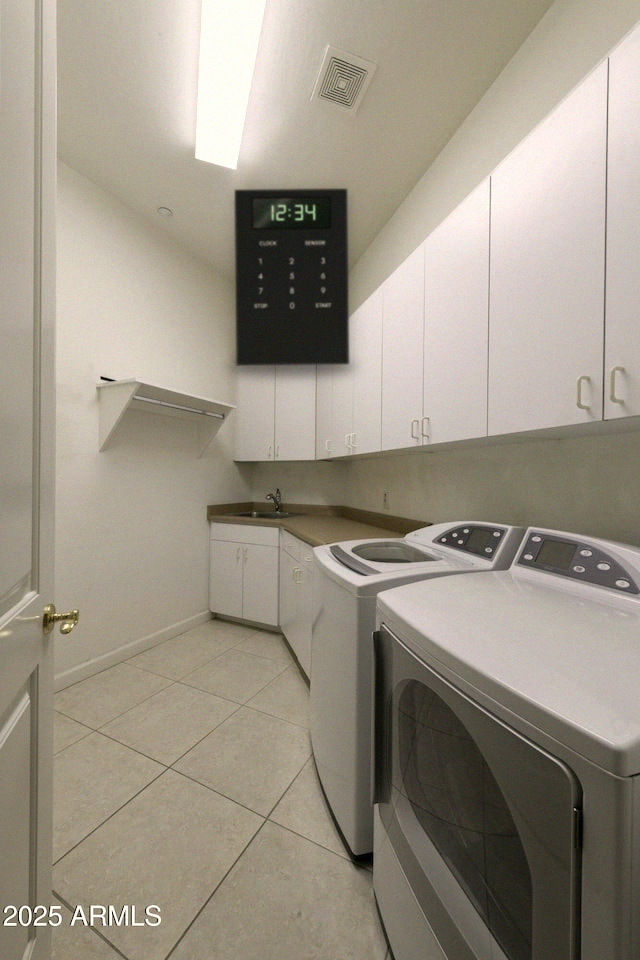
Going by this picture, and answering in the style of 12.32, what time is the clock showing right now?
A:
12.34
